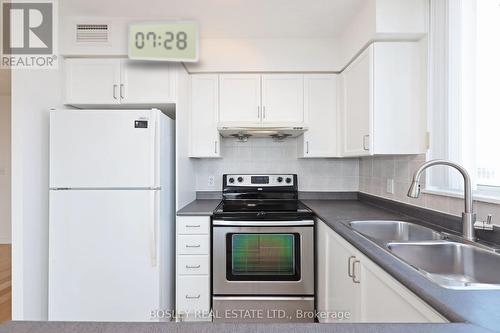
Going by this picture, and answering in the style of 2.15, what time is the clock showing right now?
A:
7.28
